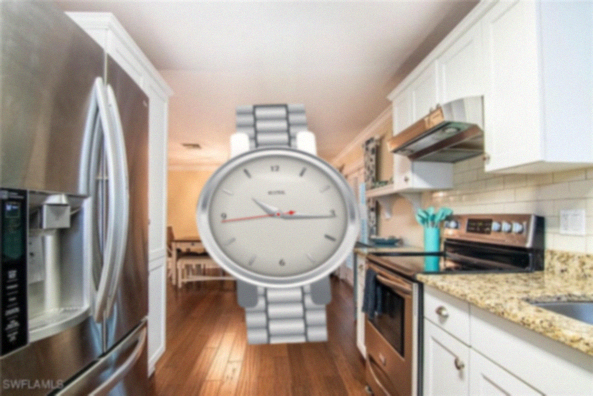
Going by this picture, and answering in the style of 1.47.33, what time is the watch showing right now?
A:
10.15.44
